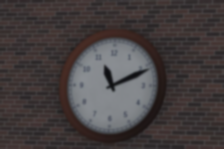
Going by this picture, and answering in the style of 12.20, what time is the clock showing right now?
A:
11.11
